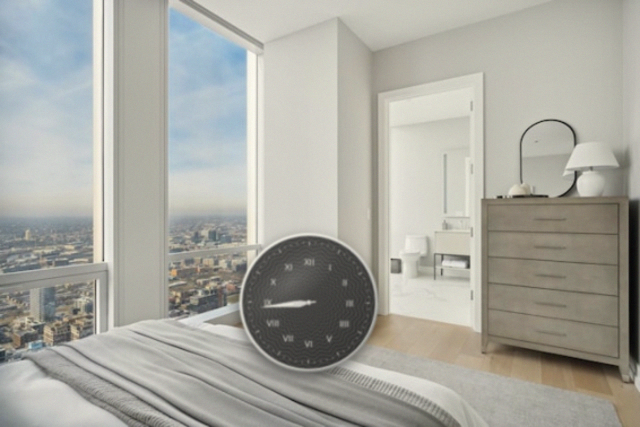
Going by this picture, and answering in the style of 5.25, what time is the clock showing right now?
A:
8.44
